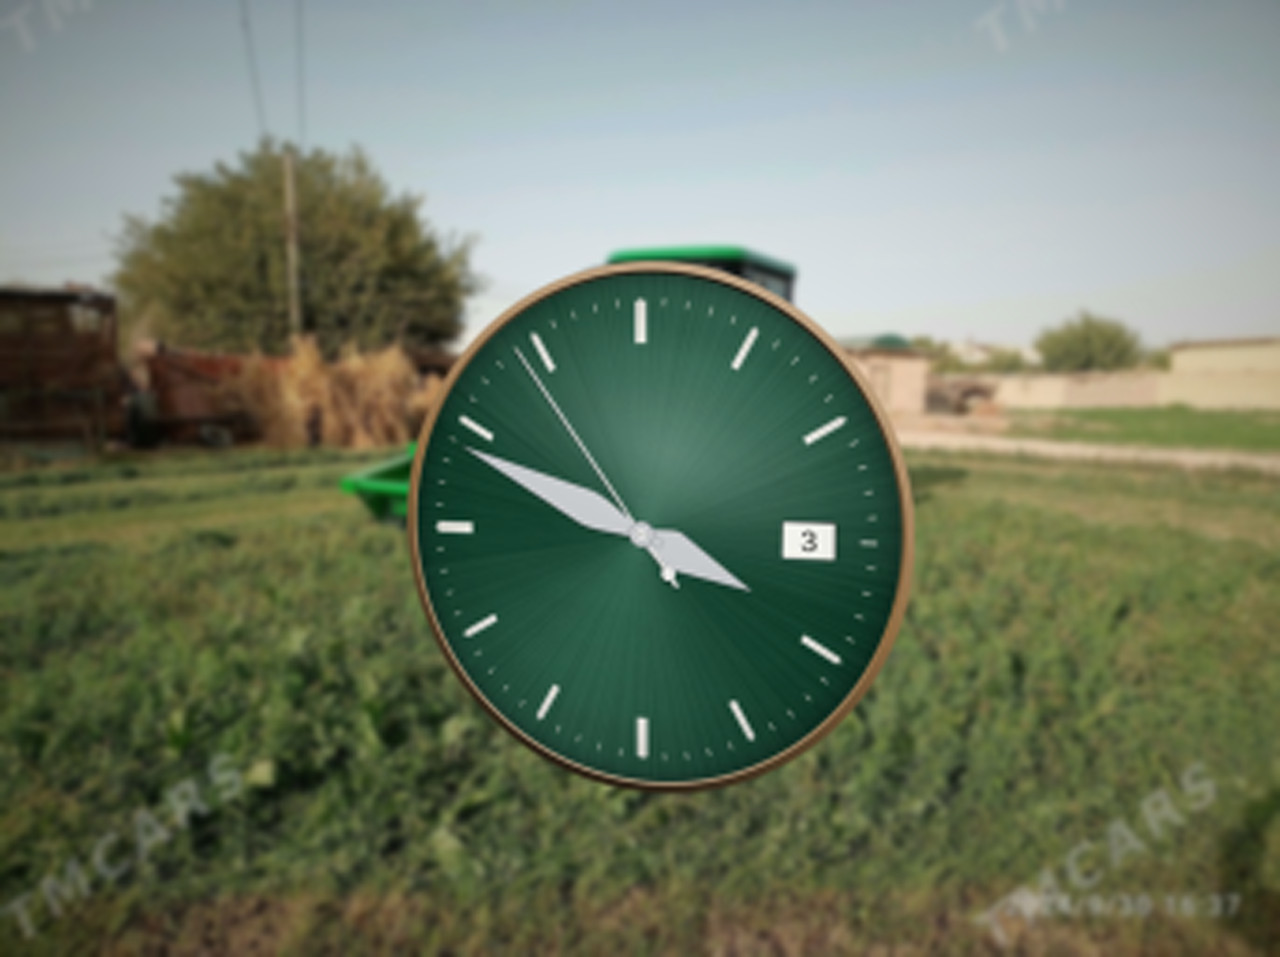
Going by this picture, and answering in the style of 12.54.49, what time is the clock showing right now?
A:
3.48.54
